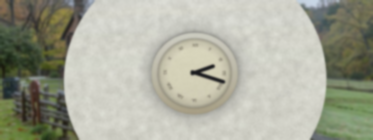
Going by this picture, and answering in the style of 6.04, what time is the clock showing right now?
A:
2.18
